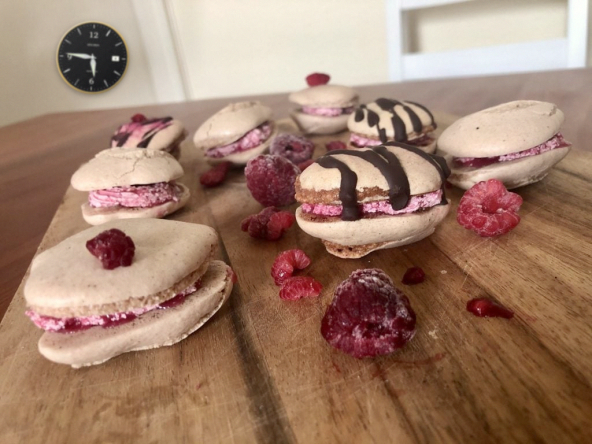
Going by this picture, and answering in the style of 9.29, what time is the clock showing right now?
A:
5.46
